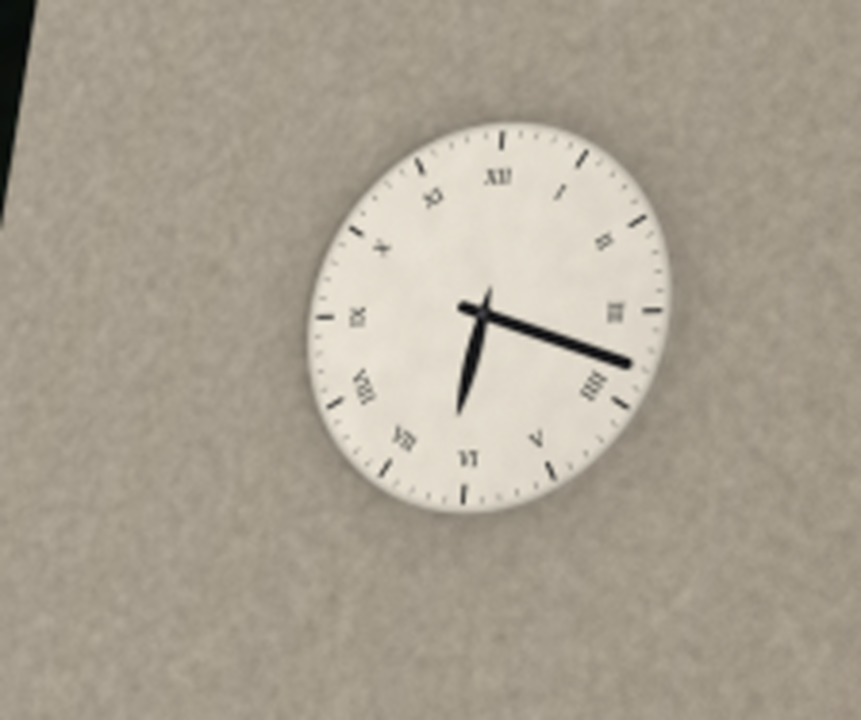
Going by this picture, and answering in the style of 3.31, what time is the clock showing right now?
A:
6.18
